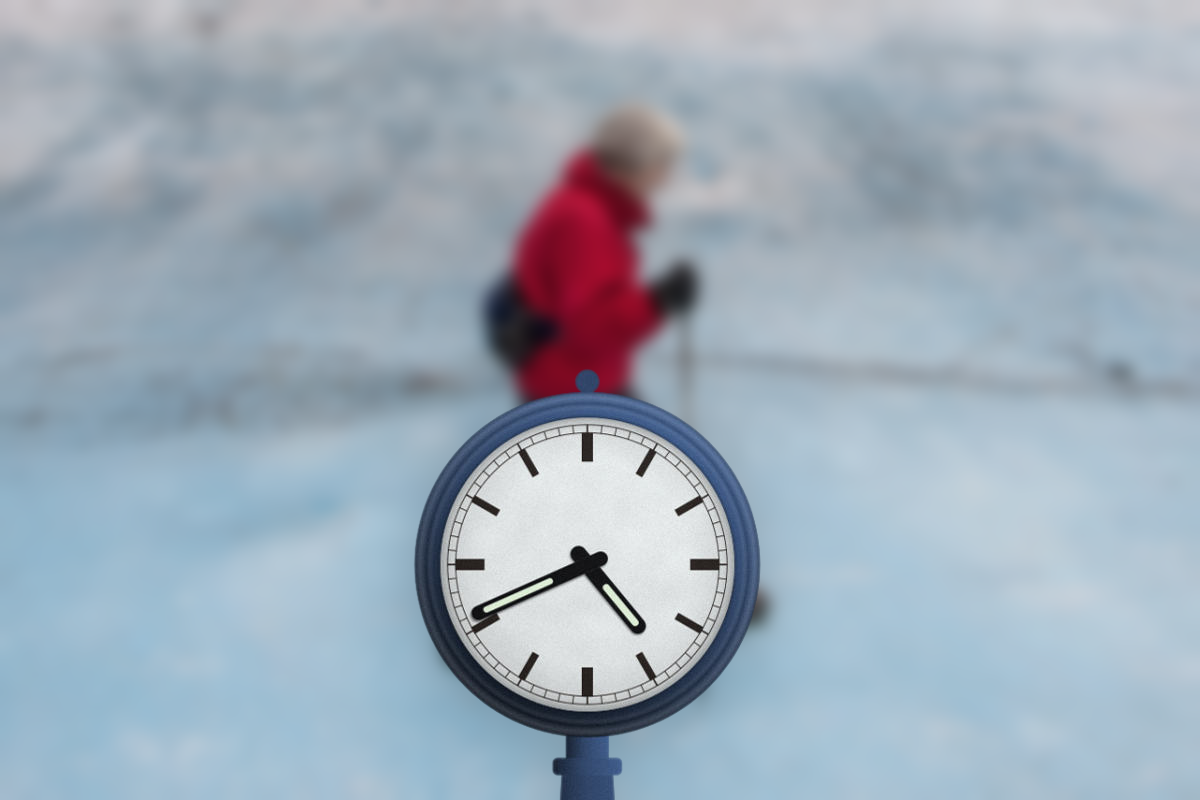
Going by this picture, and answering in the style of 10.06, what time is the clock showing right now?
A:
4.41
